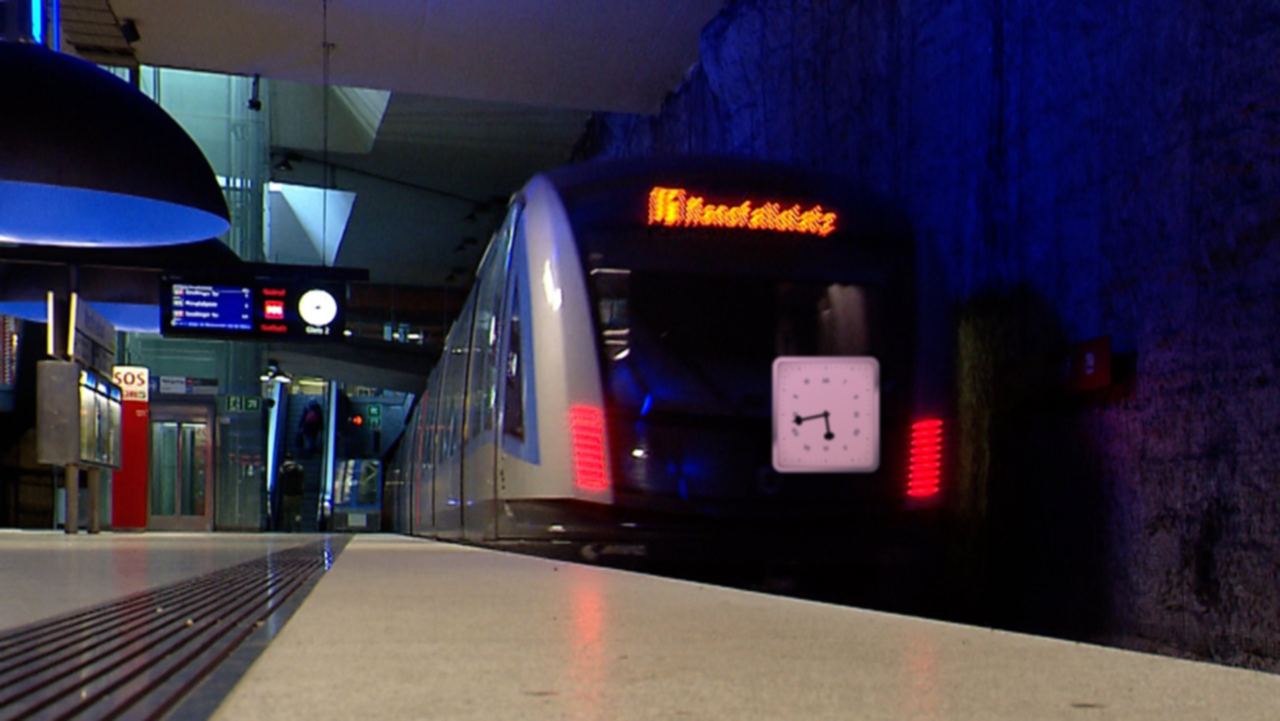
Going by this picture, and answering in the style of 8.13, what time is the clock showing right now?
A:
5.43
